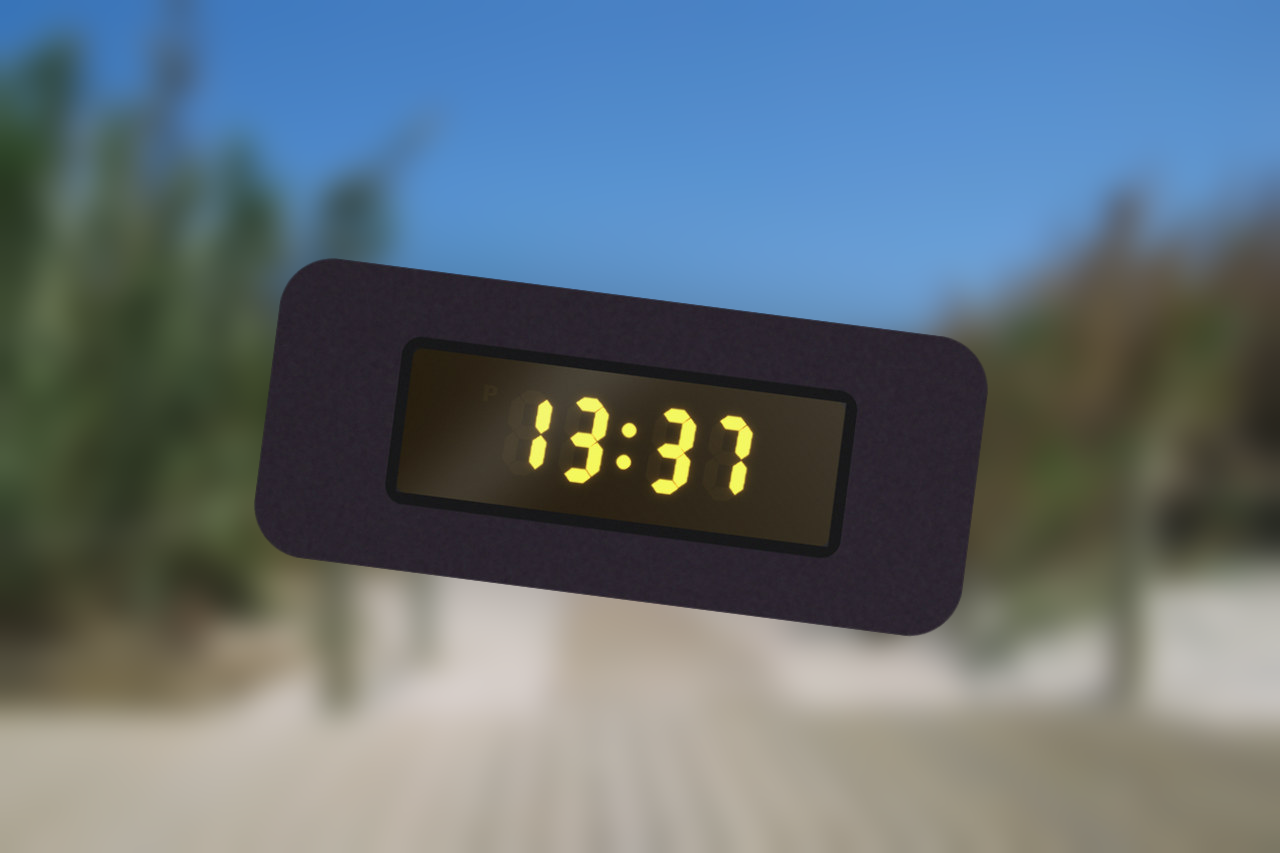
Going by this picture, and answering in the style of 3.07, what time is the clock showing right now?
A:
13.37
